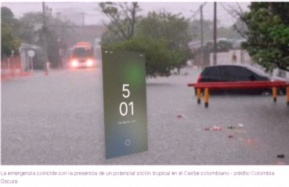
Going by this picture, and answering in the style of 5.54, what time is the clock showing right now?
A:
5.01
